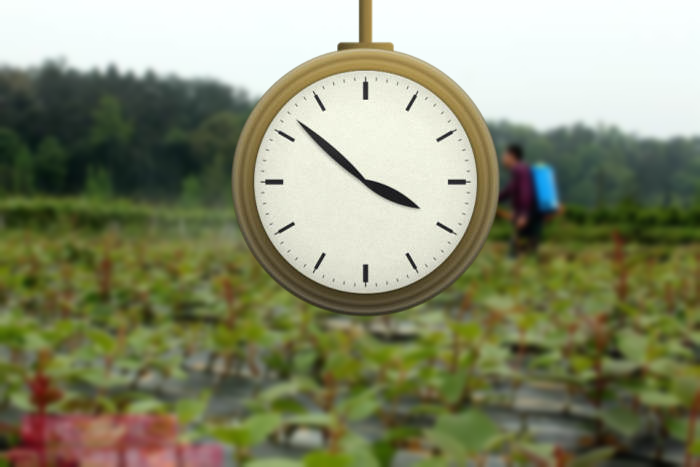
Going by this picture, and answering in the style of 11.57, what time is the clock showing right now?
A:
3.52
